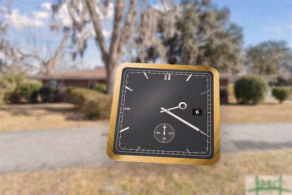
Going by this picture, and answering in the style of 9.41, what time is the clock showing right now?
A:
2.20
